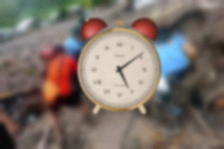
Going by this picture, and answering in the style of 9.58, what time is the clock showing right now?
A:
5.09
